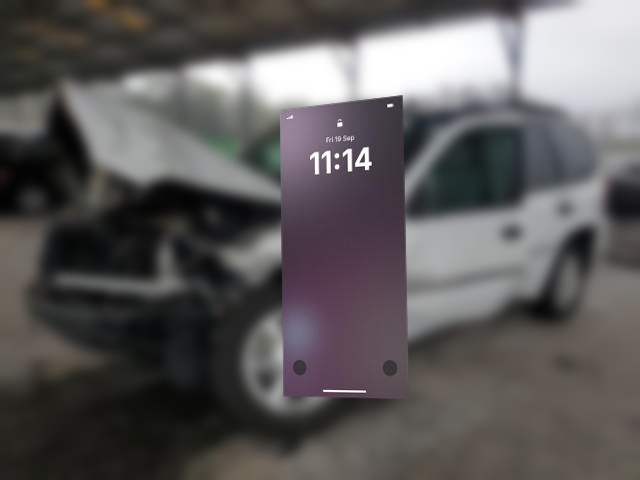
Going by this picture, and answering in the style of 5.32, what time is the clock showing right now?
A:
11.14
